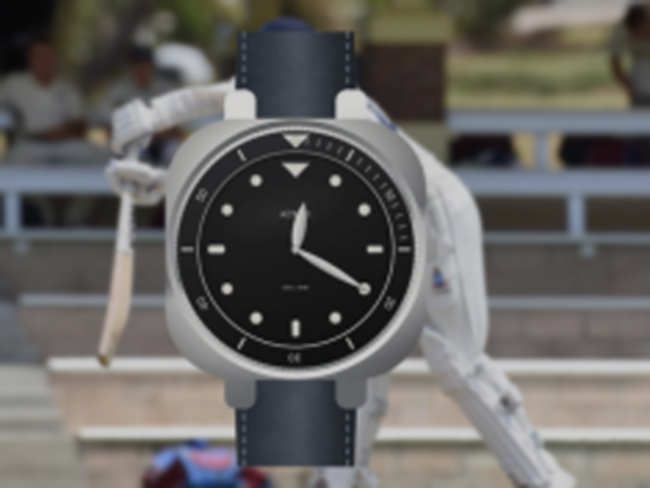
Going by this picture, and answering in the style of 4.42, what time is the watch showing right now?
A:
12.20
